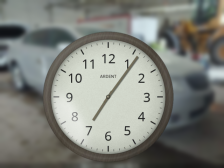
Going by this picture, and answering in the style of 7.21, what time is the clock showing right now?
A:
7.06
